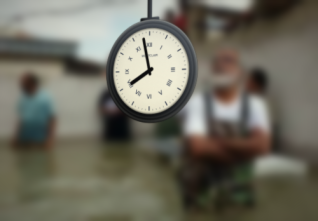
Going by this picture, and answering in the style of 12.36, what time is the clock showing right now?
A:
7.58
